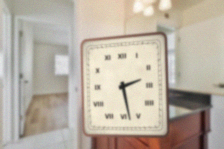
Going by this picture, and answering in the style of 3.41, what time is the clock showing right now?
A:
2.28
